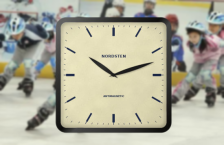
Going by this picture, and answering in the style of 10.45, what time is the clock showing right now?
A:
10.12
